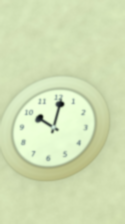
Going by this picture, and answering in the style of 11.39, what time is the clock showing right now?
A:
10.01
